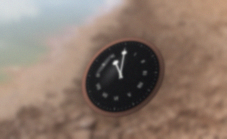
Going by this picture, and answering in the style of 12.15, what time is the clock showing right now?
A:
11.00
